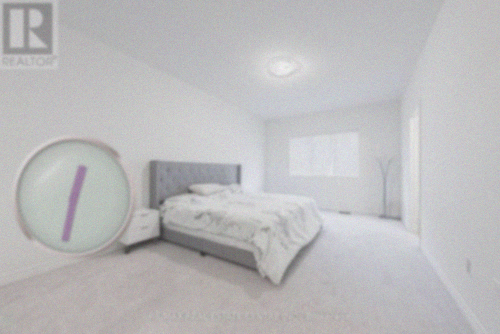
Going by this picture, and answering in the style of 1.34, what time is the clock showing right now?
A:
12.32
